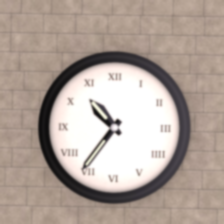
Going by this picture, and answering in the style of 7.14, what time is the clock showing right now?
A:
10.36
